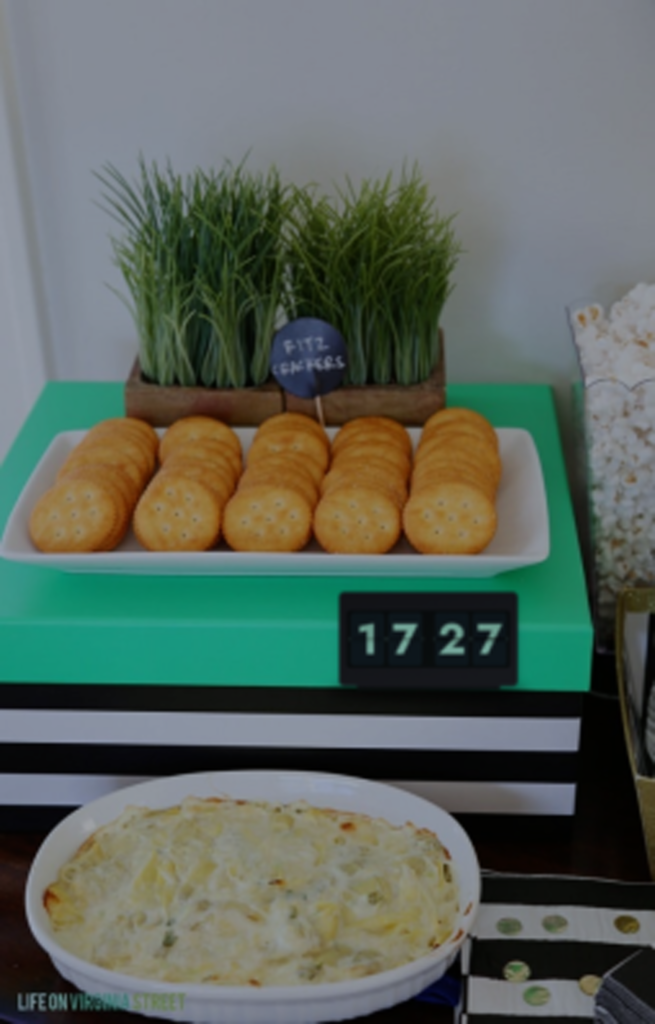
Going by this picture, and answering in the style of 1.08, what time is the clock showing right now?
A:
17.27
